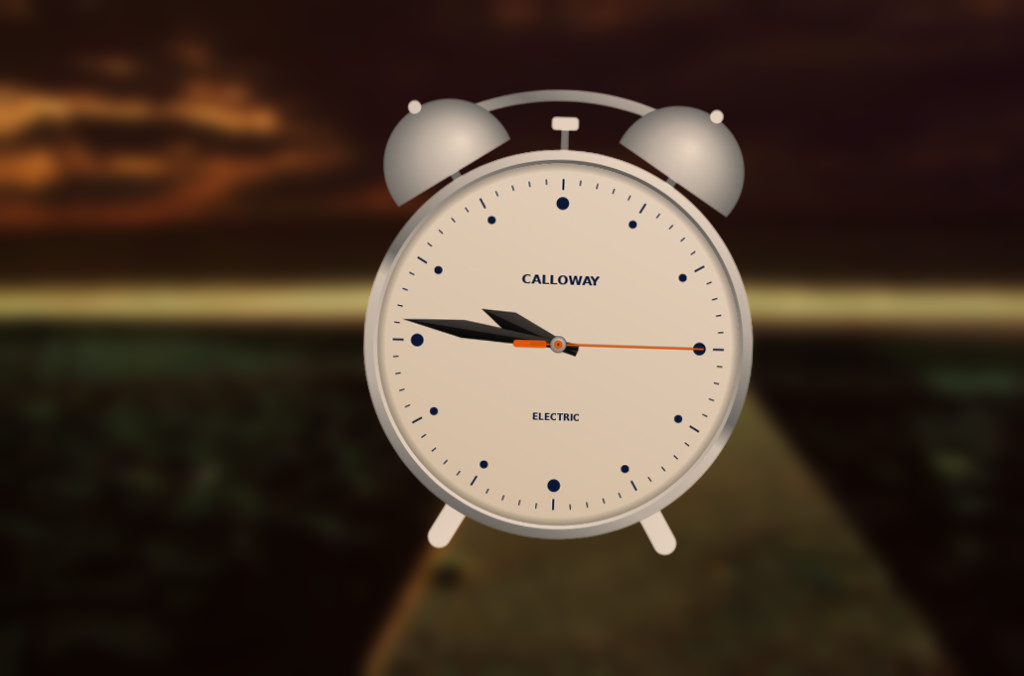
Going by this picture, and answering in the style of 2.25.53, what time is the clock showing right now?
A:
9.46.15
